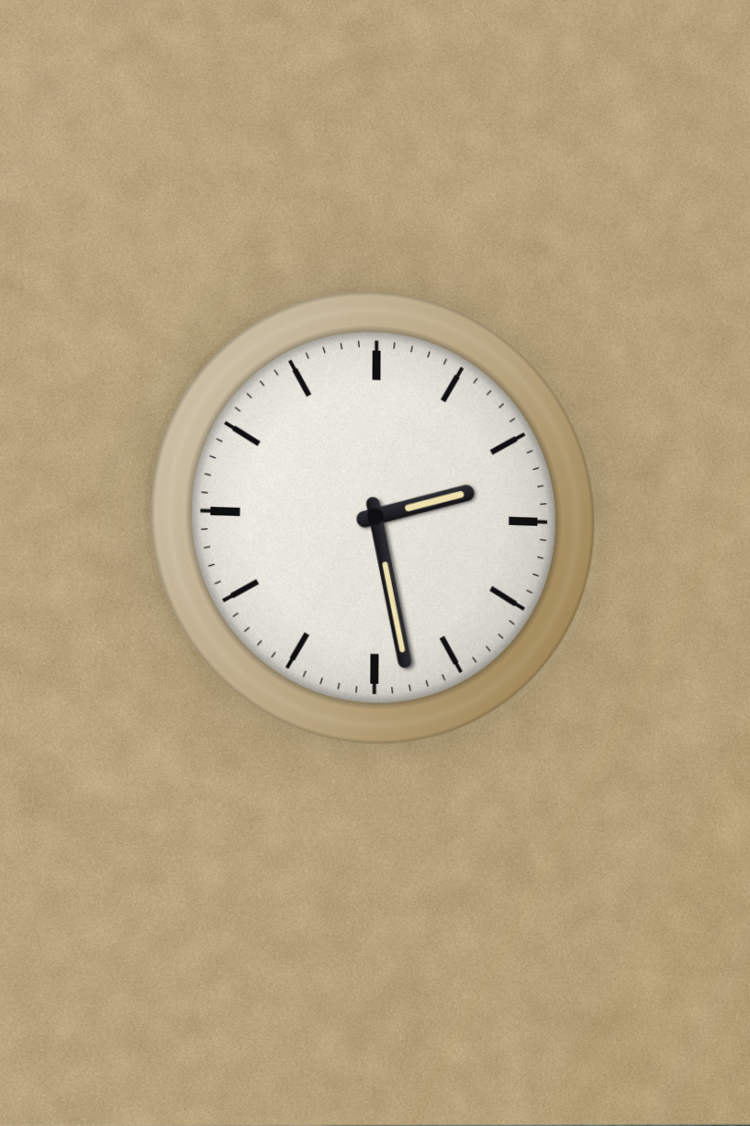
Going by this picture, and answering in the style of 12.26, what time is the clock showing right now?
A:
2.28
